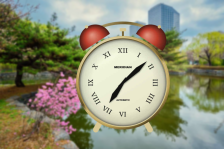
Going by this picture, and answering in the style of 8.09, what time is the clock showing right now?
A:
7.08
